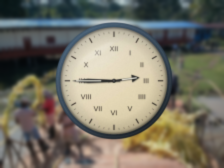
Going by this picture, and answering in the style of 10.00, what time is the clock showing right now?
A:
2.45
